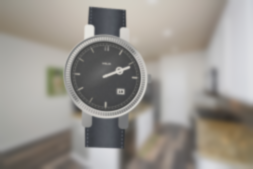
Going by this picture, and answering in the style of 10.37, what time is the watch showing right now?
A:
2.11
